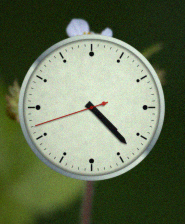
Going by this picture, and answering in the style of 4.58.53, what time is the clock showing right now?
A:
4.22.42
